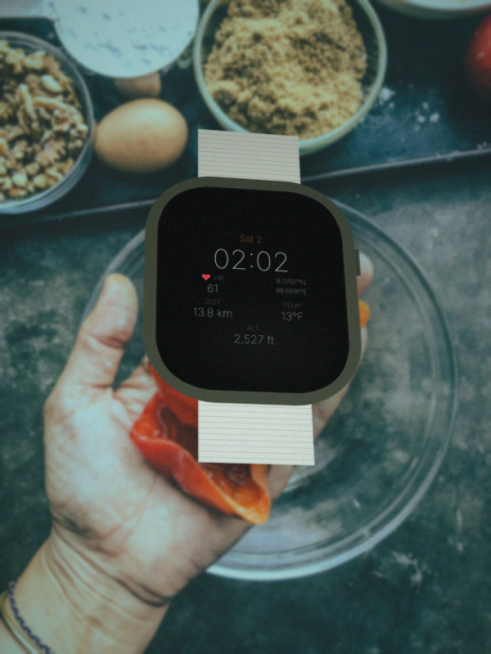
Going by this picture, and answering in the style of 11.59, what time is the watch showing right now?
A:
2.02
